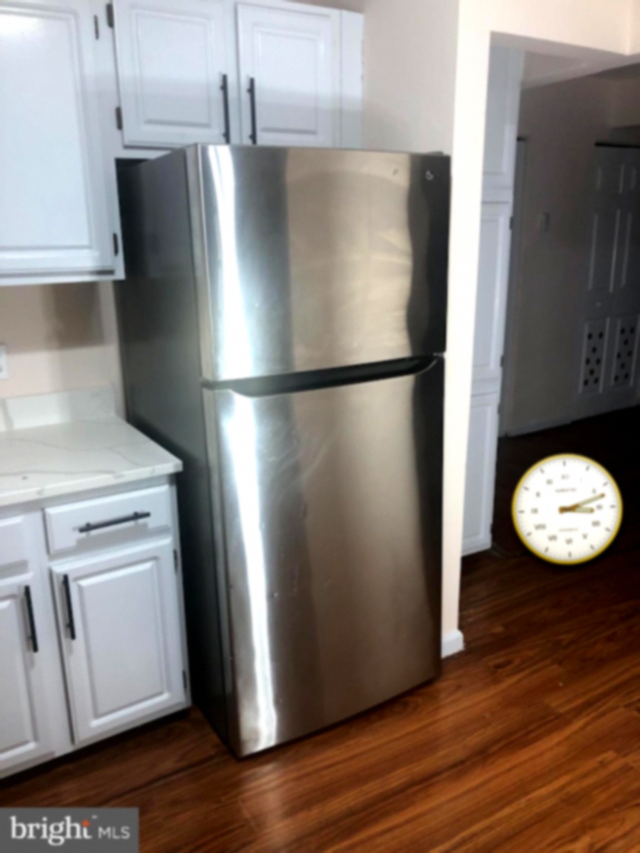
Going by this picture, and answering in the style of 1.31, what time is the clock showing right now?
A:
3.12
